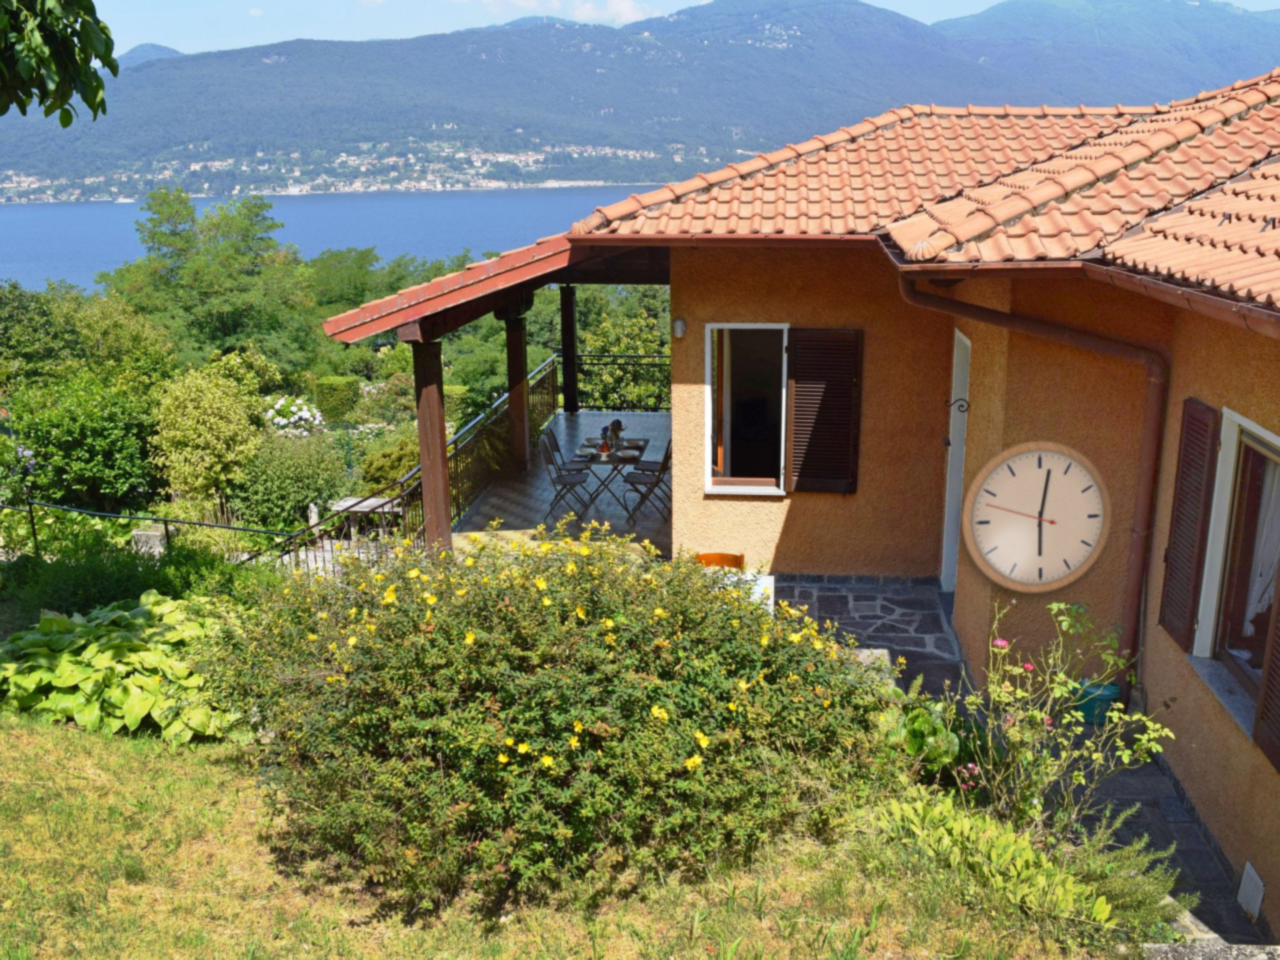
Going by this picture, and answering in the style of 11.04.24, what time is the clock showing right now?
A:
6.01.48
